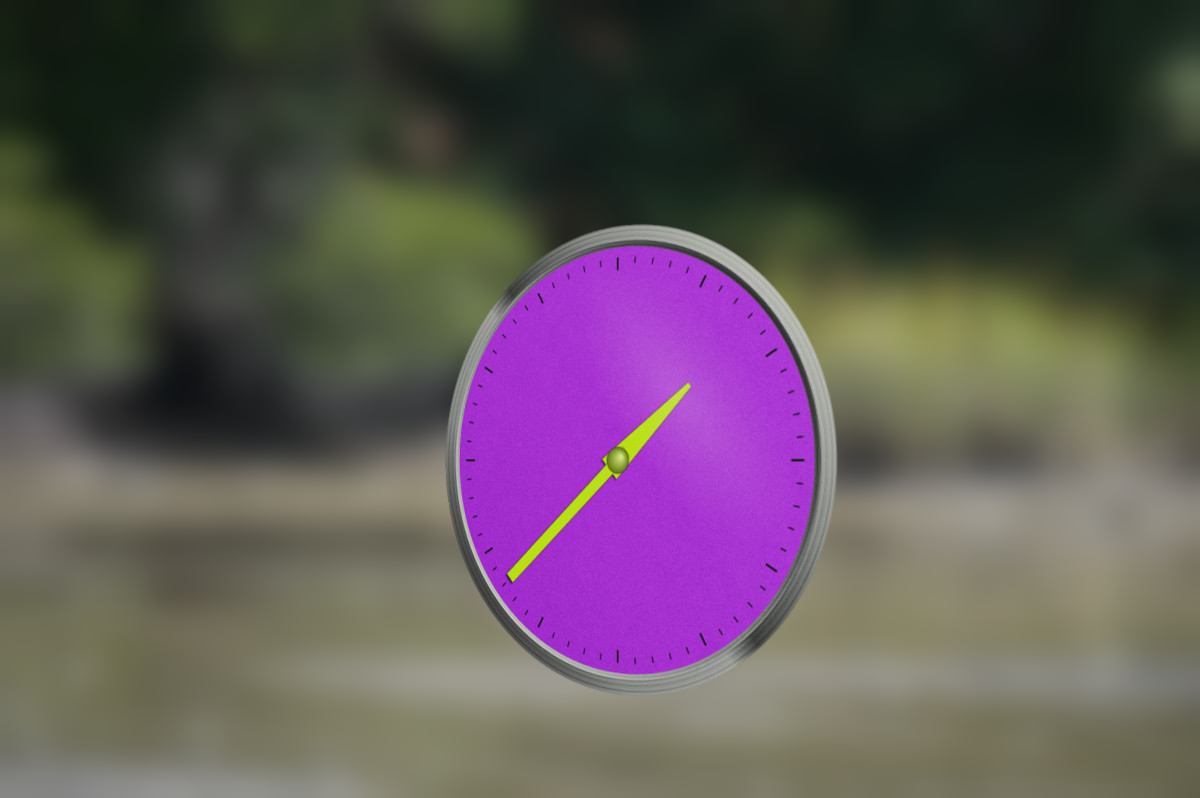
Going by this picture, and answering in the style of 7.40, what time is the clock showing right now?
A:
1.38
